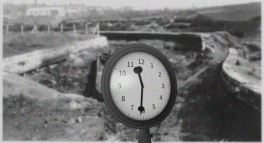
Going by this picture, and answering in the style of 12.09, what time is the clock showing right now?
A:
11.31
